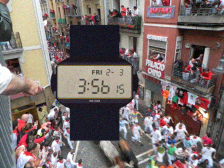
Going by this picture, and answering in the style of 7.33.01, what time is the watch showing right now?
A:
3.56.15
